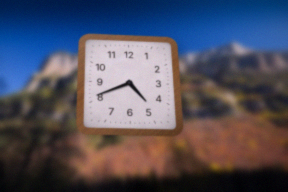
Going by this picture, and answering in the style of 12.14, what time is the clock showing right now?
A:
4.41
